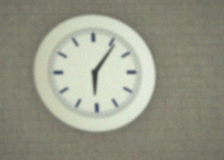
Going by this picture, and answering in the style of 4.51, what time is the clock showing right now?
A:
6.06
